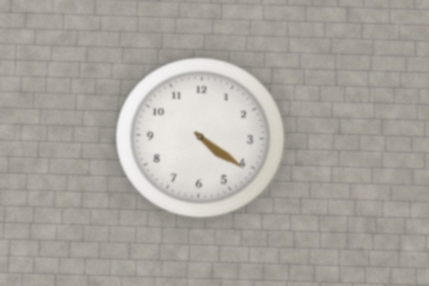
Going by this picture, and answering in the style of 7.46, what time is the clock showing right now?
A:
4.21
